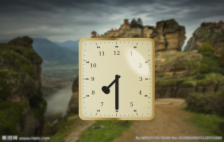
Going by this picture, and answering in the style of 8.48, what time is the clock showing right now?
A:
7.30
